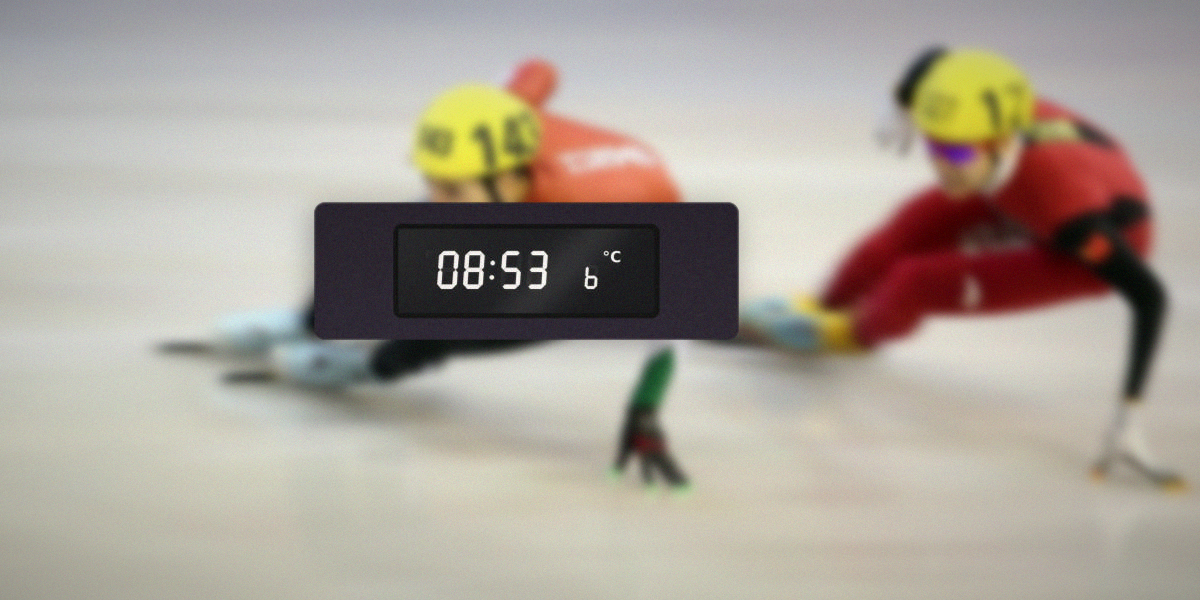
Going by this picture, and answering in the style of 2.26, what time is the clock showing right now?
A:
8.53
